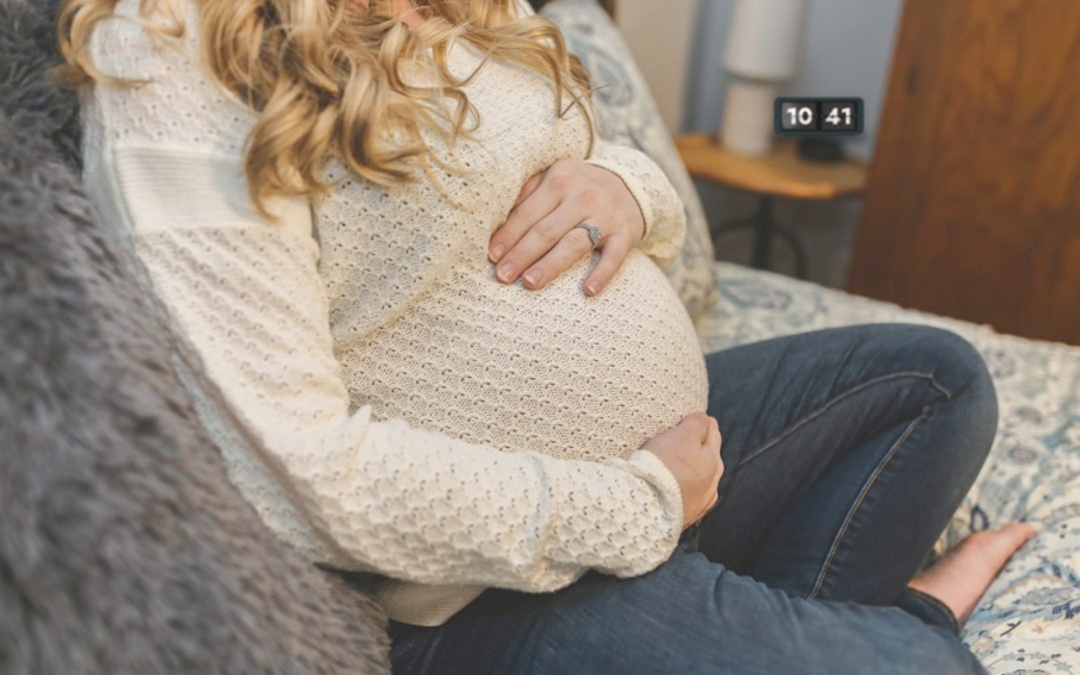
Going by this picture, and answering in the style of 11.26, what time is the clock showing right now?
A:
10.41
